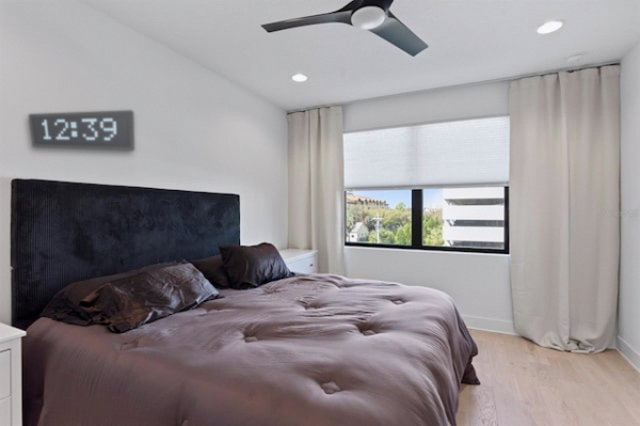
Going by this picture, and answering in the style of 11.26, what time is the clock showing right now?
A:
12.39
